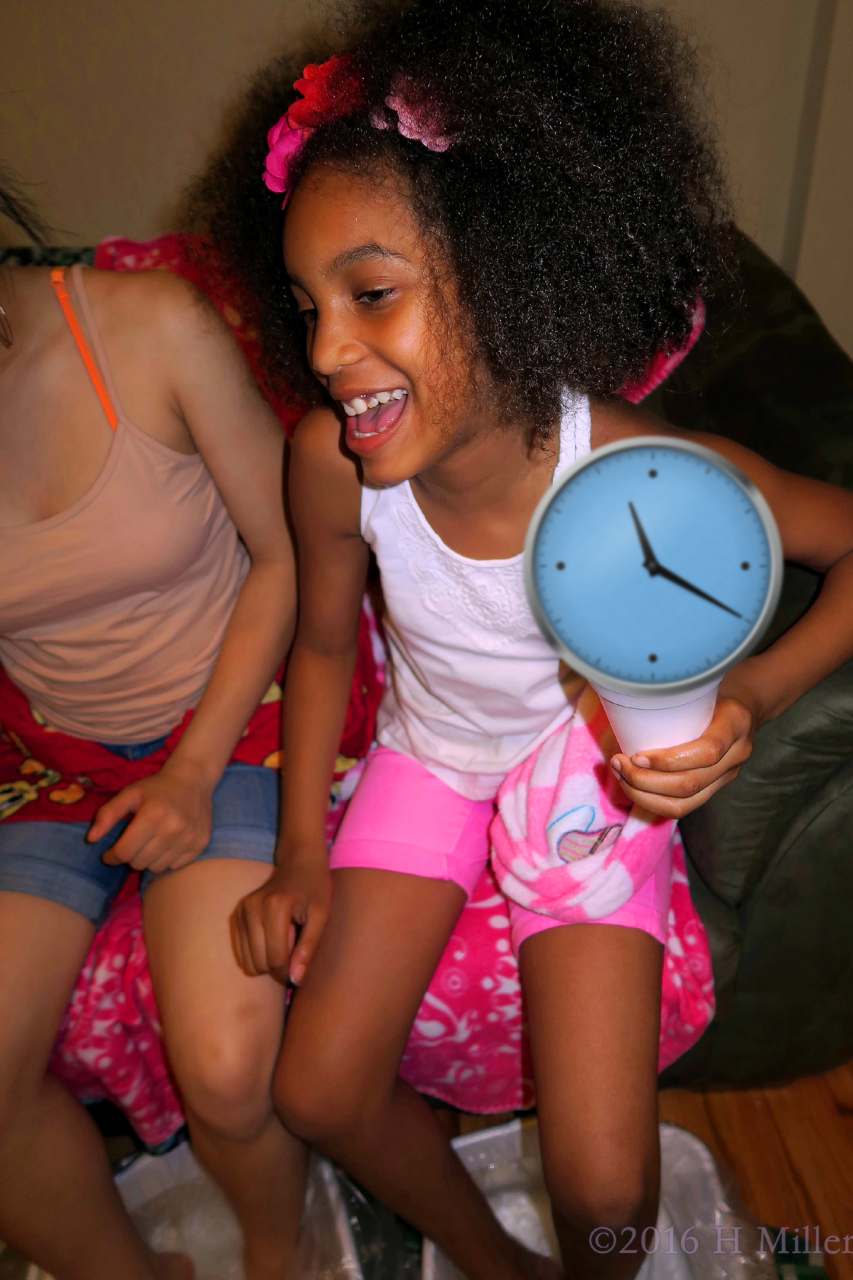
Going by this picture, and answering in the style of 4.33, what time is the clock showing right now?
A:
11.20
